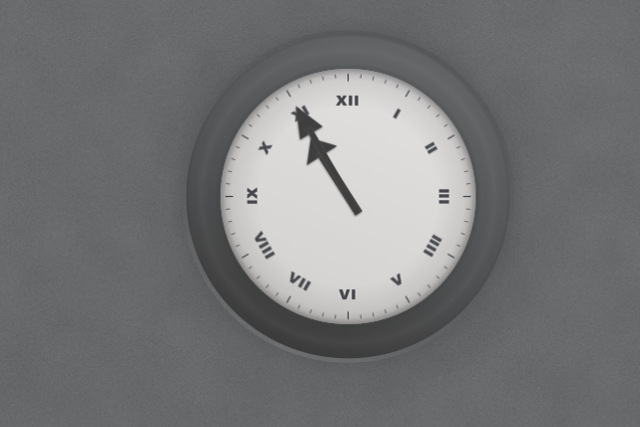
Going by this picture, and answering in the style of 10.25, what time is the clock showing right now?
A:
10.55
